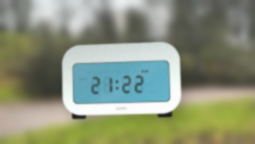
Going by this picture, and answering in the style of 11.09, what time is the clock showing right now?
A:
21.22
